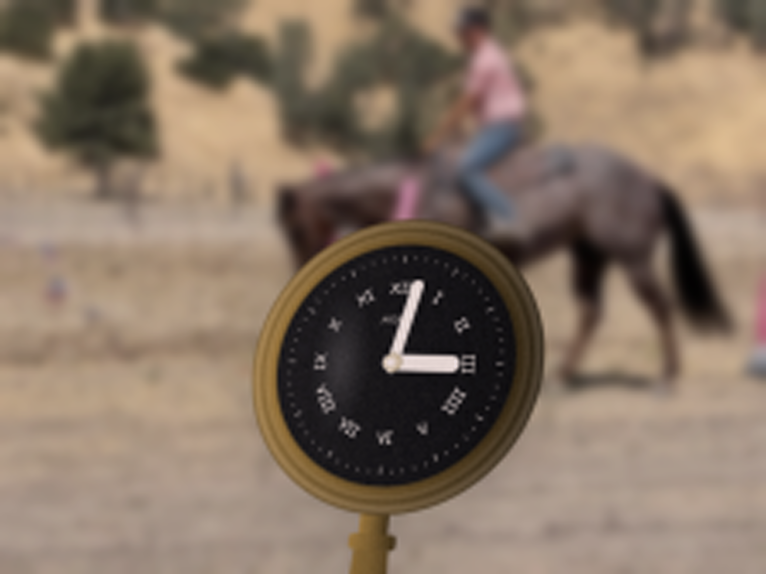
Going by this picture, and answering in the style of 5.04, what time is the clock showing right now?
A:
3.02
